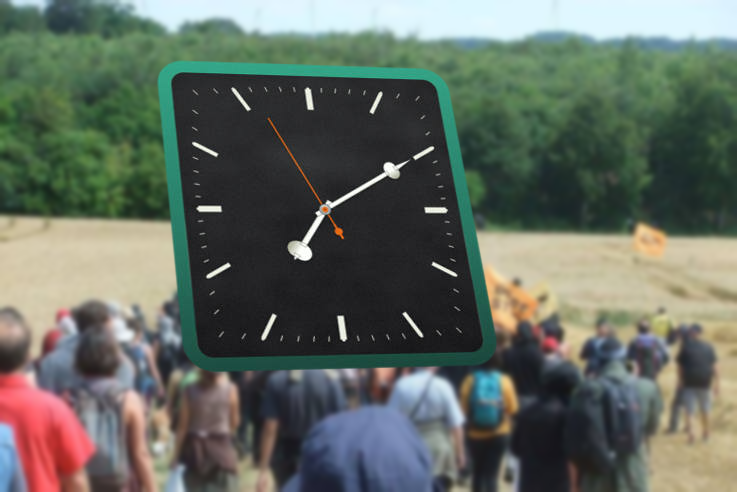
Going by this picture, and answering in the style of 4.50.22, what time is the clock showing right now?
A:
7.09.56
